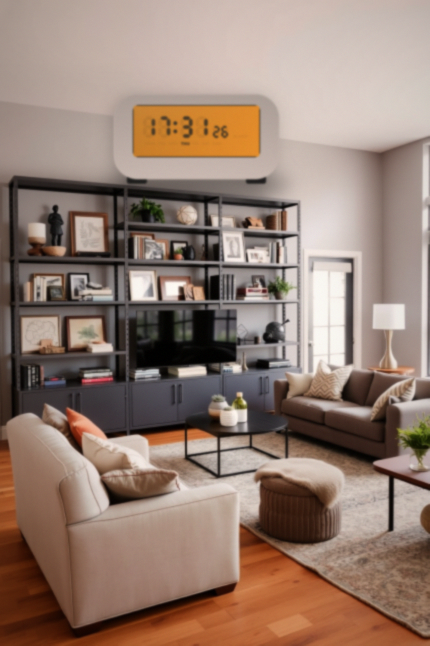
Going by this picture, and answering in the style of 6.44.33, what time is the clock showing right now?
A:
17.31.26
